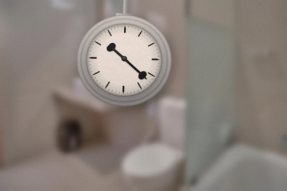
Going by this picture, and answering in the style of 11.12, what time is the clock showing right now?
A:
10.22
